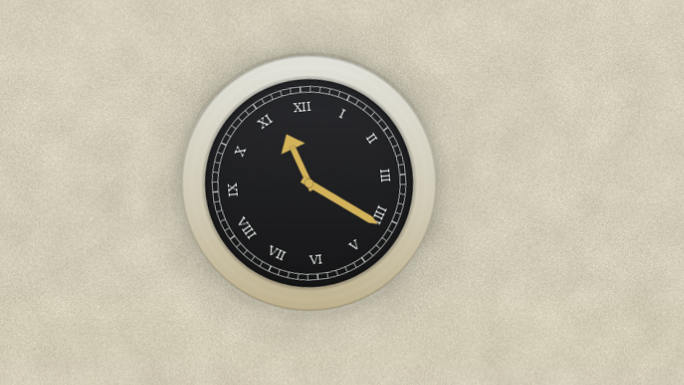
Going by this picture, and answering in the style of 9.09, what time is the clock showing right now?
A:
11.21
